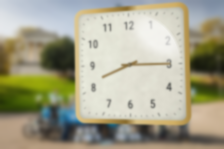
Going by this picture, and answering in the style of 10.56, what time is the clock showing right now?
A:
8.15
